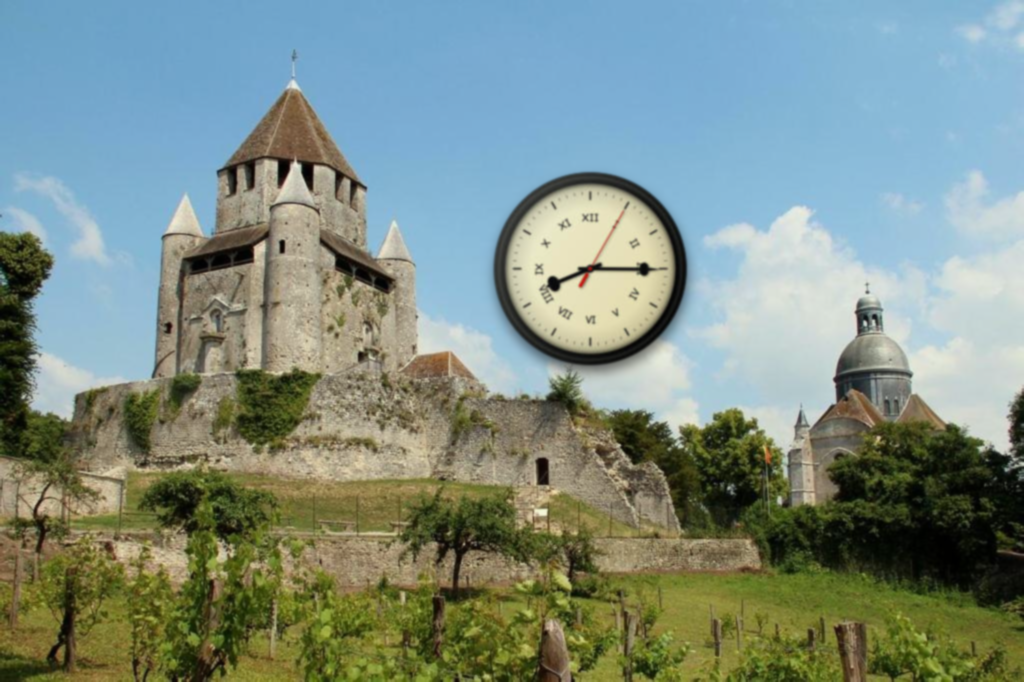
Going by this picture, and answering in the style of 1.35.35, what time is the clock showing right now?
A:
8.15.05
